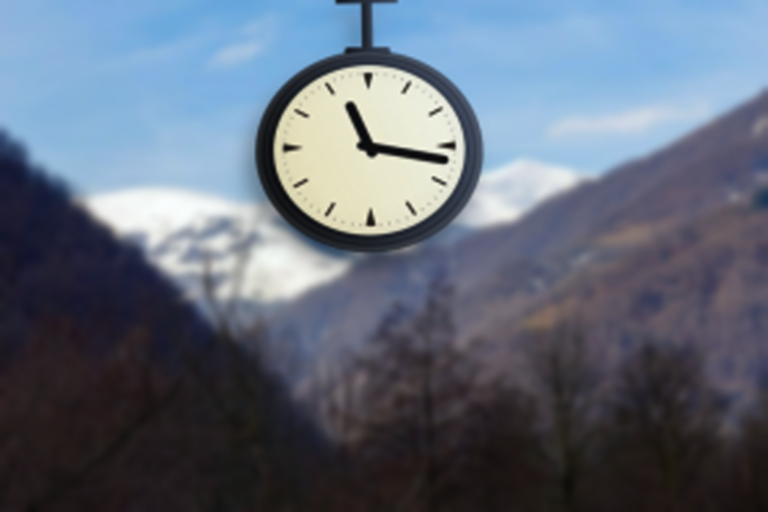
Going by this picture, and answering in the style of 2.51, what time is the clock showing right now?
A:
11.17
